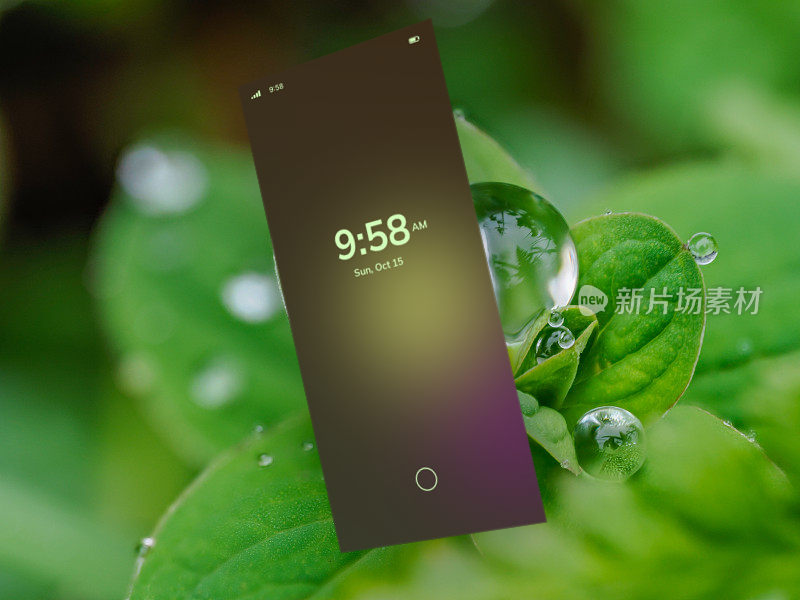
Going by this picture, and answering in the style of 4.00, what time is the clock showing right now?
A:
9.58
